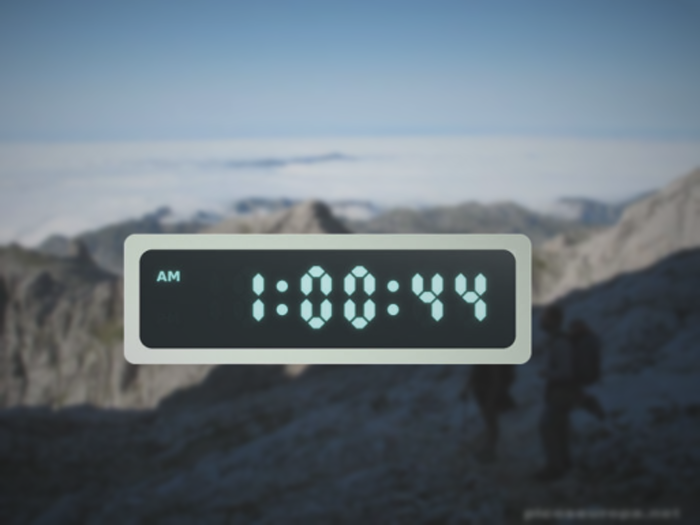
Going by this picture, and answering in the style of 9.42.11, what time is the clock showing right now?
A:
1.00.44
